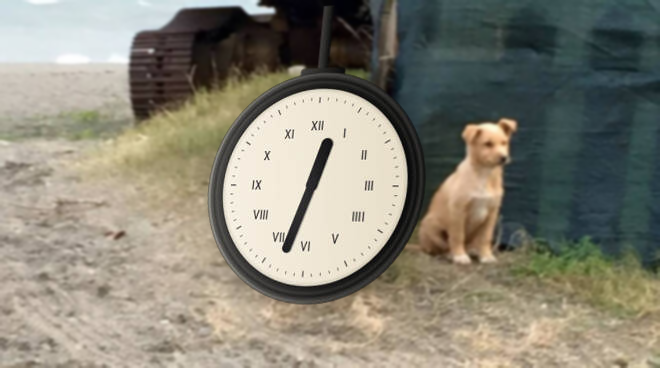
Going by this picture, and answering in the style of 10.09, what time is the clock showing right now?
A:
12.33
